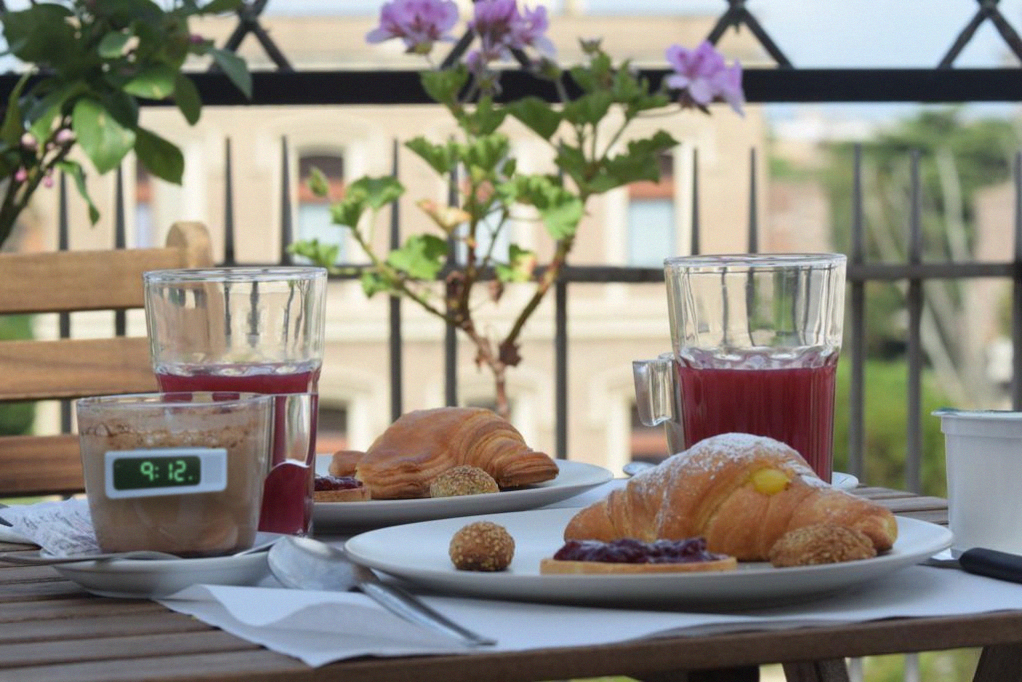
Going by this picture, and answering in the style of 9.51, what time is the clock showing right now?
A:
9.12
